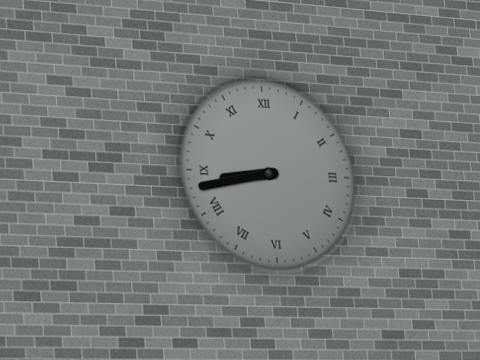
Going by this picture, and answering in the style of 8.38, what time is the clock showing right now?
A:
8.43
